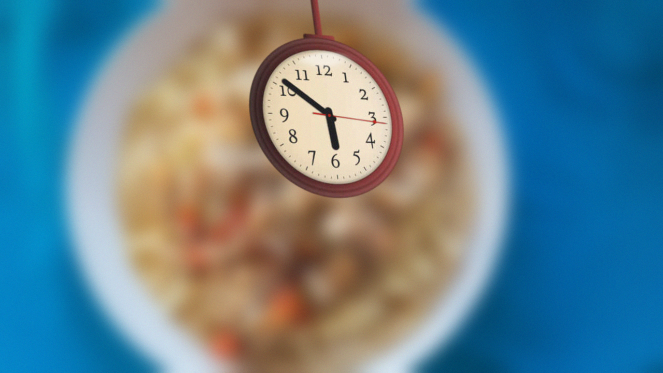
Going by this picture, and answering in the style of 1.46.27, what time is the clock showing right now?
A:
5.51.16
